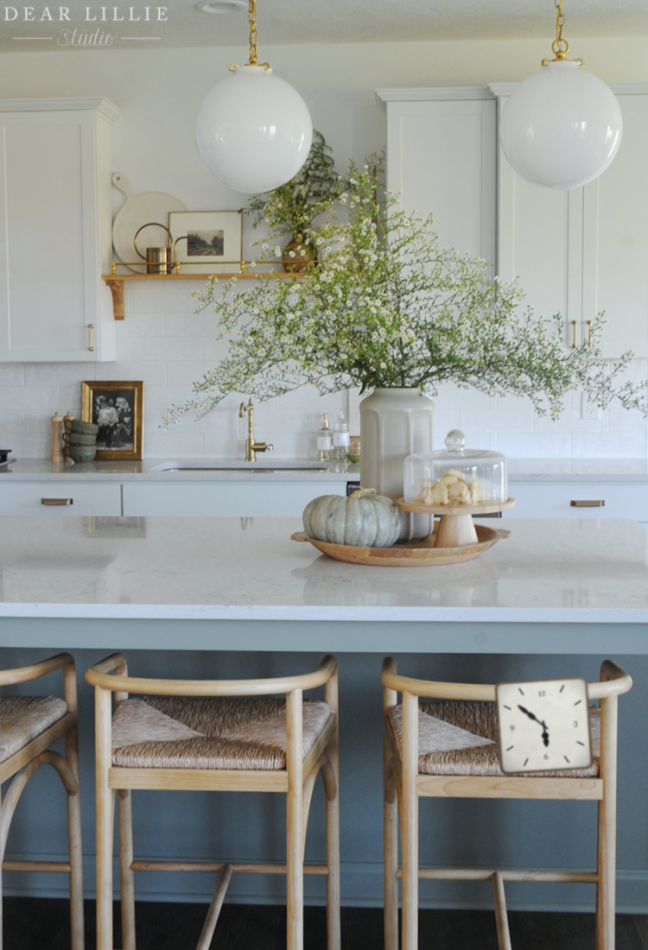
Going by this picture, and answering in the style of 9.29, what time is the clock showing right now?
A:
5.52
